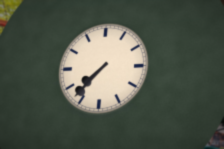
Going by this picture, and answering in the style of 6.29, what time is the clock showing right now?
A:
7.37
